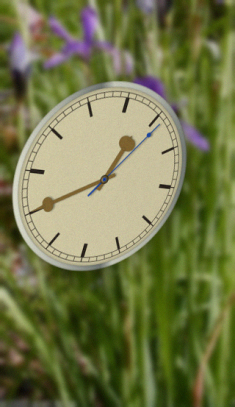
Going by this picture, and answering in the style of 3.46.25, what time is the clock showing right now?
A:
12.40.06
